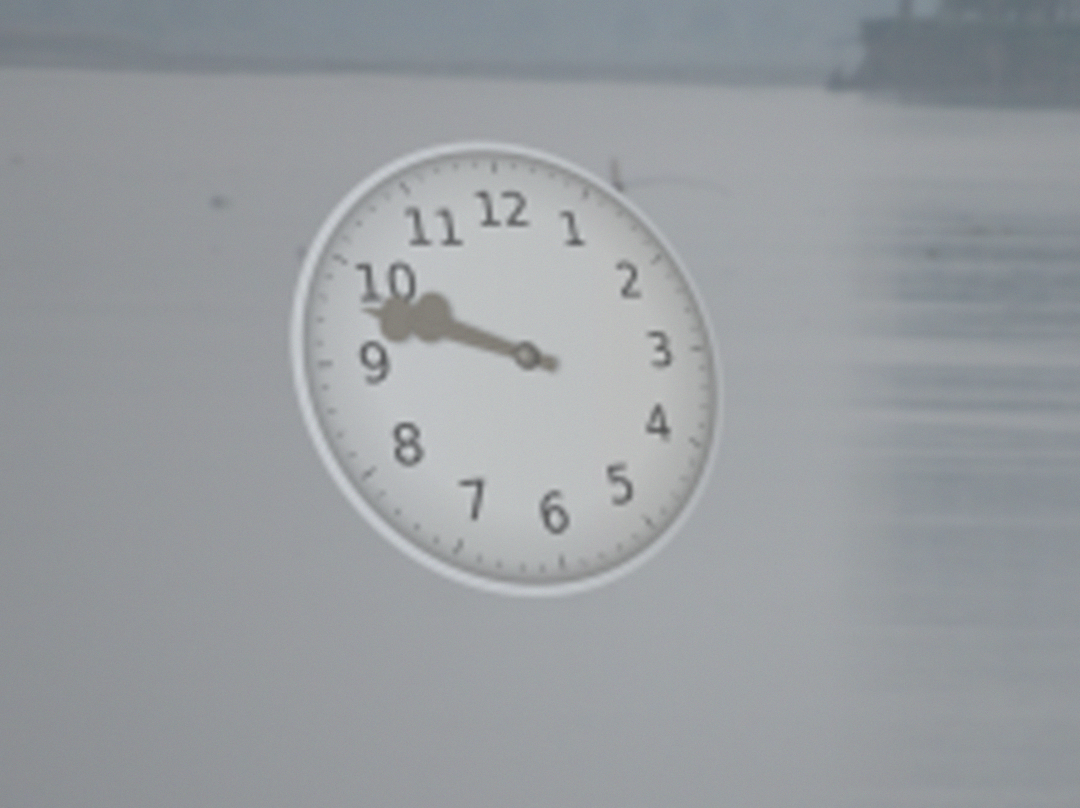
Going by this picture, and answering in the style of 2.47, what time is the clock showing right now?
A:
9.48
